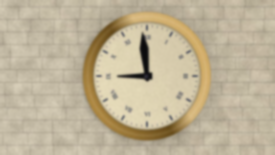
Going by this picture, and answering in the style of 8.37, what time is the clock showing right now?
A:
8.59
